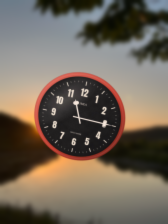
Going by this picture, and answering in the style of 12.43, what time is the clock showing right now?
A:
11.15
